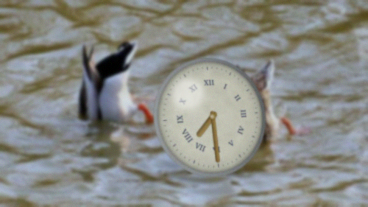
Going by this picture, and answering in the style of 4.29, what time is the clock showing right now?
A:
7.30
